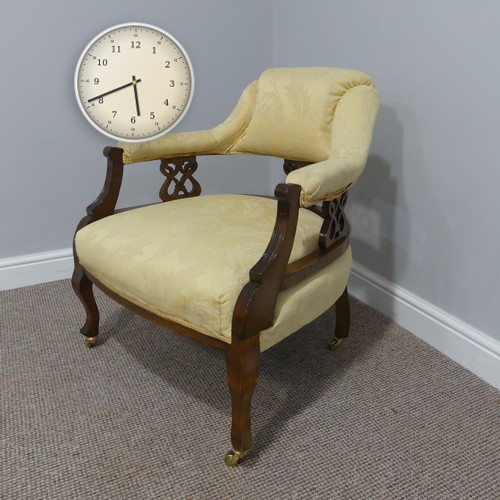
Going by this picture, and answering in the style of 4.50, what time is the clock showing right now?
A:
5.41
